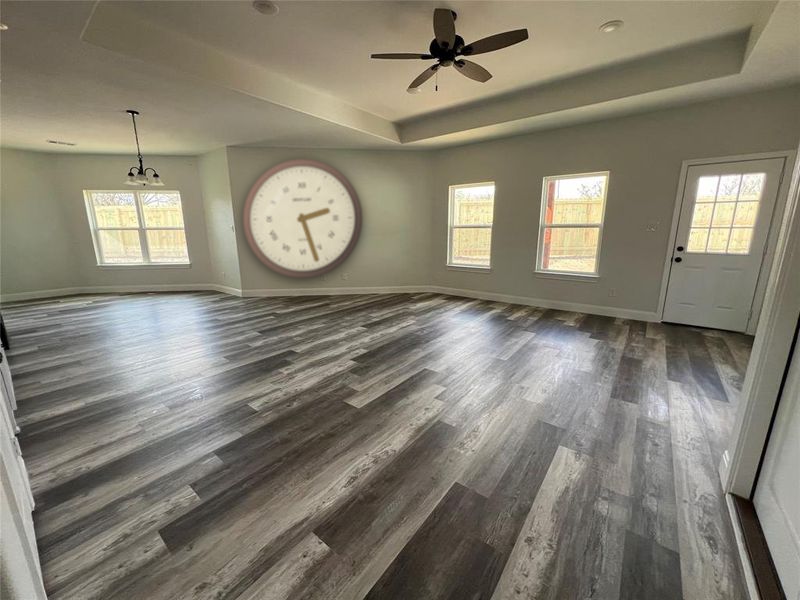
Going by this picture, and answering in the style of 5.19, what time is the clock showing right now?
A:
2.27
